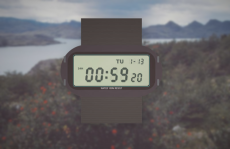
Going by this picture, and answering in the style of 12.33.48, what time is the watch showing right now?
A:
0.59.20
